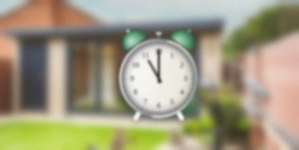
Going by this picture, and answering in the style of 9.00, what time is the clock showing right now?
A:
11.00
